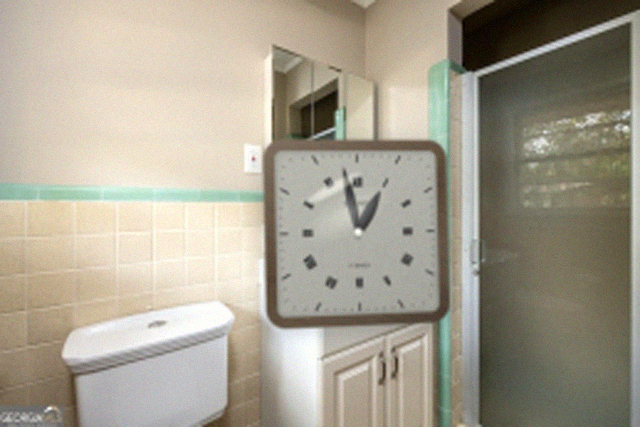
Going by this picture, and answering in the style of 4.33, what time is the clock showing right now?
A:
12.58
